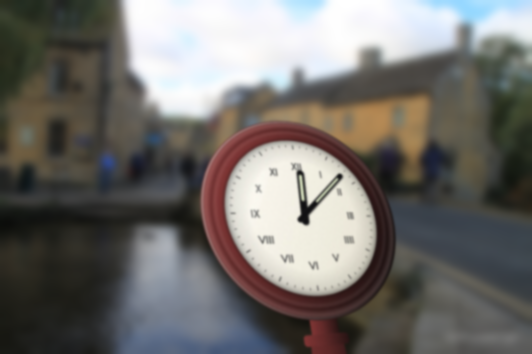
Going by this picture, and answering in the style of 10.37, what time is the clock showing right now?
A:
12.08
